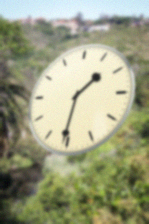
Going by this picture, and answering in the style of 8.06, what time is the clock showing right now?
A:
1.31
